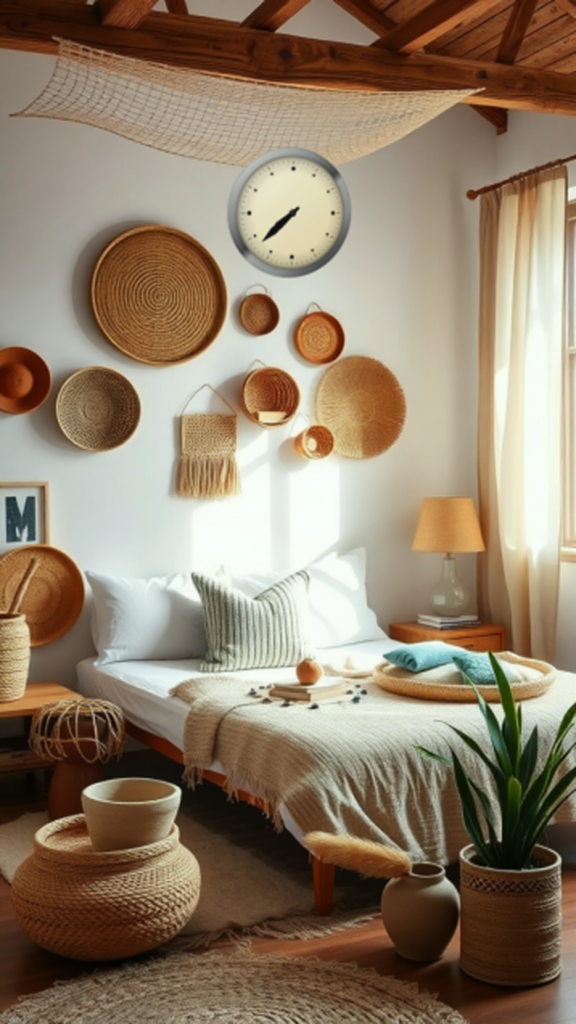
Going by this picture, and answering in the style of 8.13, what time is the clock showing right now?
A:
7.38
